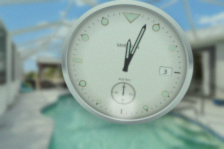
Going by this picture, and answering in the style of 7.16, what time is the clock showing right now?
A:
12.03
